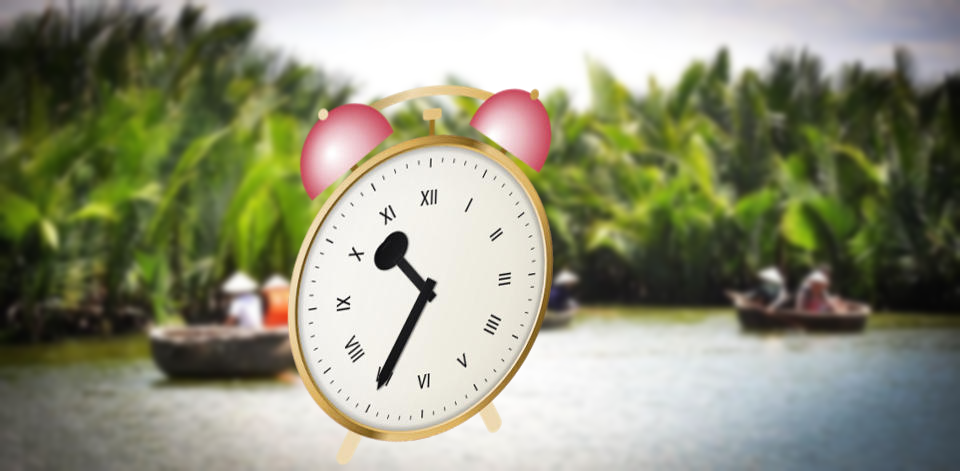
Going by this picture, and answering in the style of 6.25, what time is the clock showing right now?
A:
10.35
